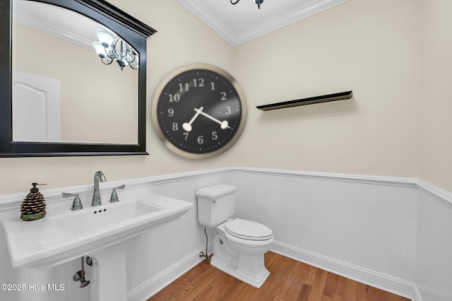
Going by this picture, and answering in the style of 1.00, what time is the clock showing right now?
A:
7.20
